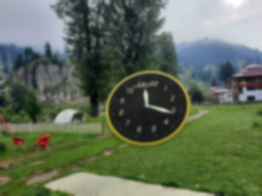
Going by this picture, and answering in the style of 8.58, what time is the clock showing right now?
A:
11.16
